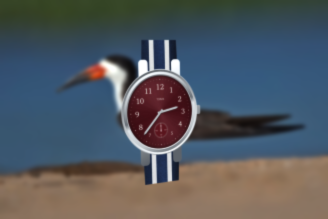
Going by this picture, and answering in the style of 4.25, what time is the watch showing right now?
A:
2.37
